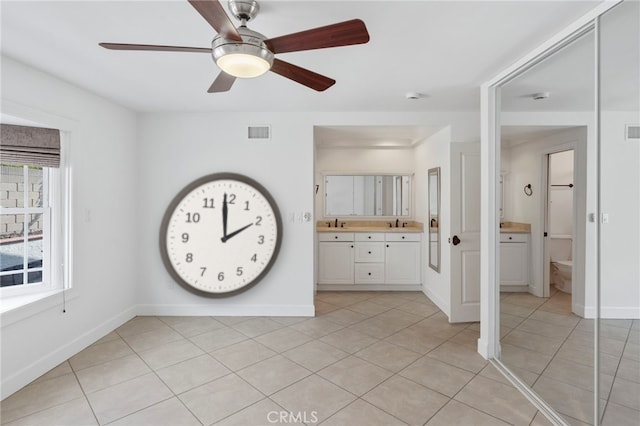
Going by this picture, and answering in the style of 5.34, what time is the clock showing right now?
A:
1.59
